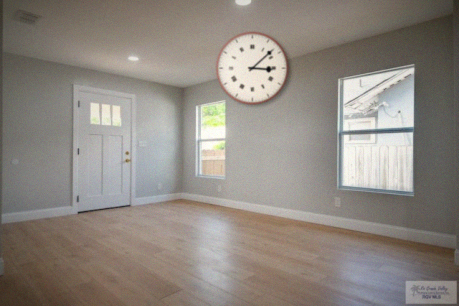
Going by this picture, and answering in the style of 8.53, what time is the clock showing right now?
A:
3.08
